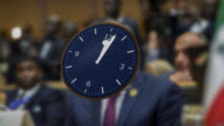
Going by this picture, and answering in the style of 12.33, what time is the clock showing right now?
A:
12.02
